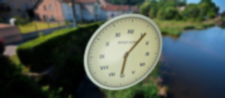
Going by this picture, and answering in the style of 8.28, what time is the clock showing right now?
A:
6.06
